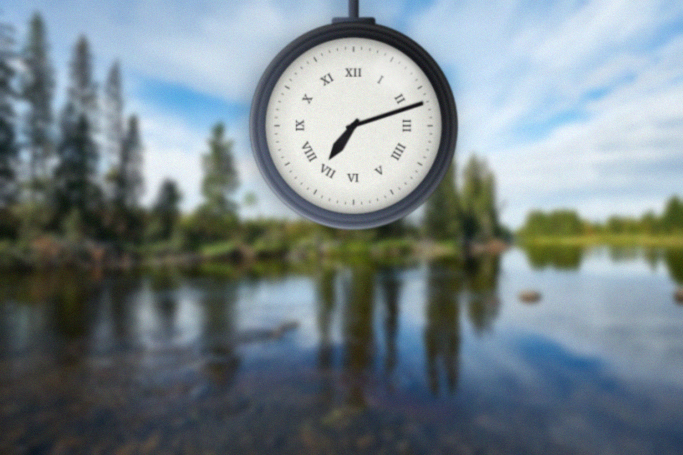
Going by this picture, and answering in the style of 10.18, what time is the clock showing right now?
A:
7.12
